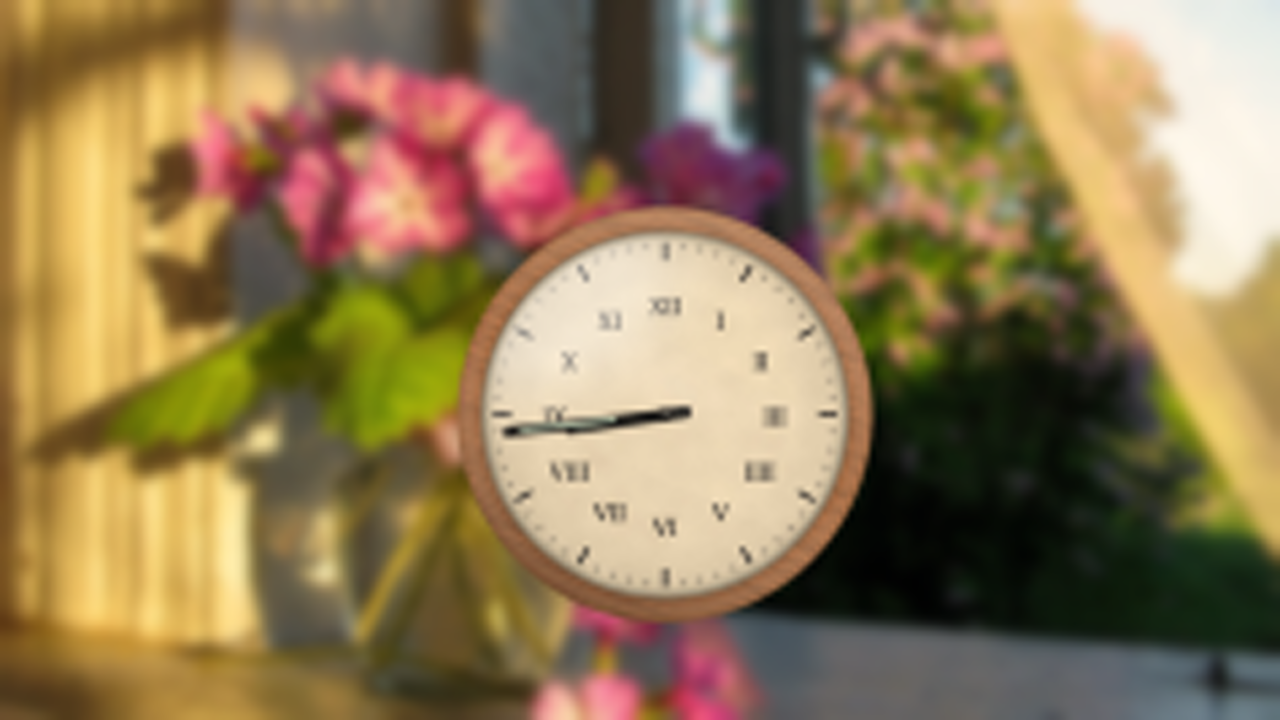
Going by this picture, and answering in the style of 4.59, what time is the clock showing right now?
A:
8.44
